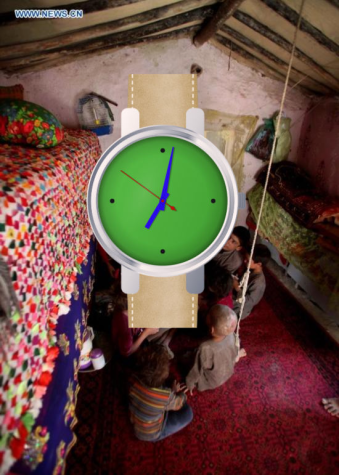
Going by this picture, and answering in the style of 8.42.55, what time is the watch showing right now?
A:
7.01.51
